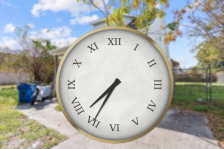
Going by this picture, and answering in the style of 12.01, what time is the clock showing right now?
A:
7.35
